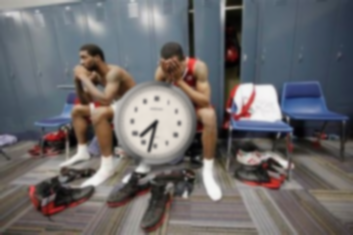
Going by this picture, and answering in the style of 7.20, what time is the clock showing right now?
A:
7.32
